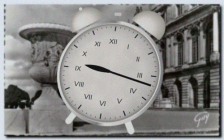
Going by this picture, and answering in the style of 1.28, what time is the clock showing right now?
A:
9.17
